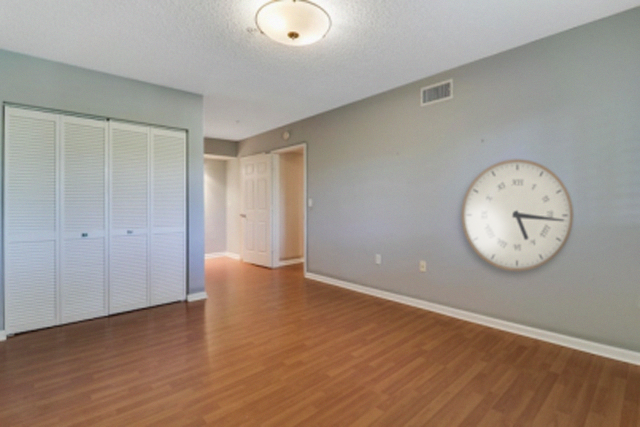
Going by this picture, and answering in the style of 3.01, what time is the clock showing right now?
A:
5.16
